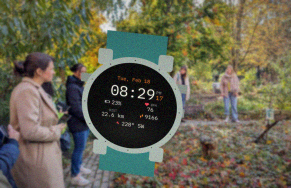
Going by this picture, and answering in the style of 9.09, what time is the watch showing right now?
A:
8.29
